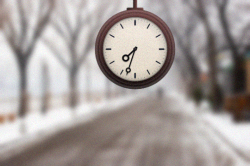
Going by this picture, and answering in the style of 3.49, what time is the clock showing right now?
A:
7.33
